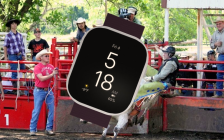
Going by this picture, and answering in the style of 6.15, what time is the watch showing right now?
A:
5.18
